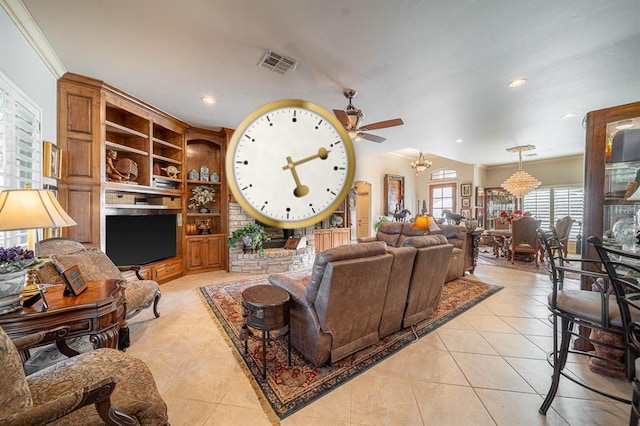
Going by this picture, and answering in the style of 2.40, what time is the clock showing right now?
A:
5.11
